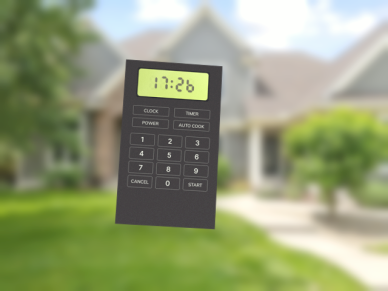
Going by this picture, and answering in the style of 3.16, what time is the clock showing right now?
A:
17.26
